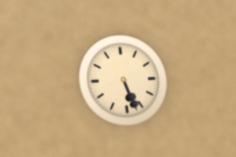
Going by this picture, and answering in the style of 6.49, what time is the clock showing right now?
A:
5.27
